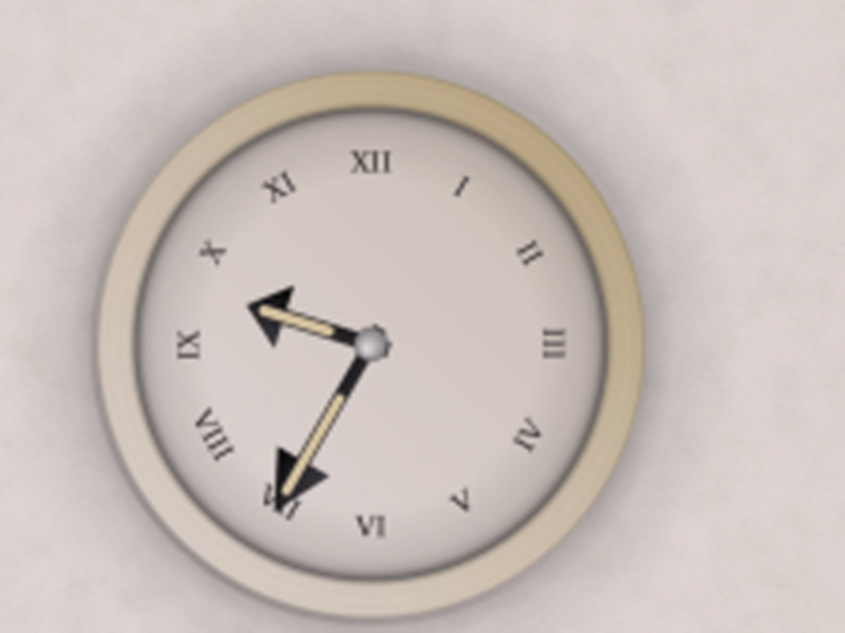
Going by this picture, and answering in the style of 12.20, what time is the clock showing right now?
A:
9.35
